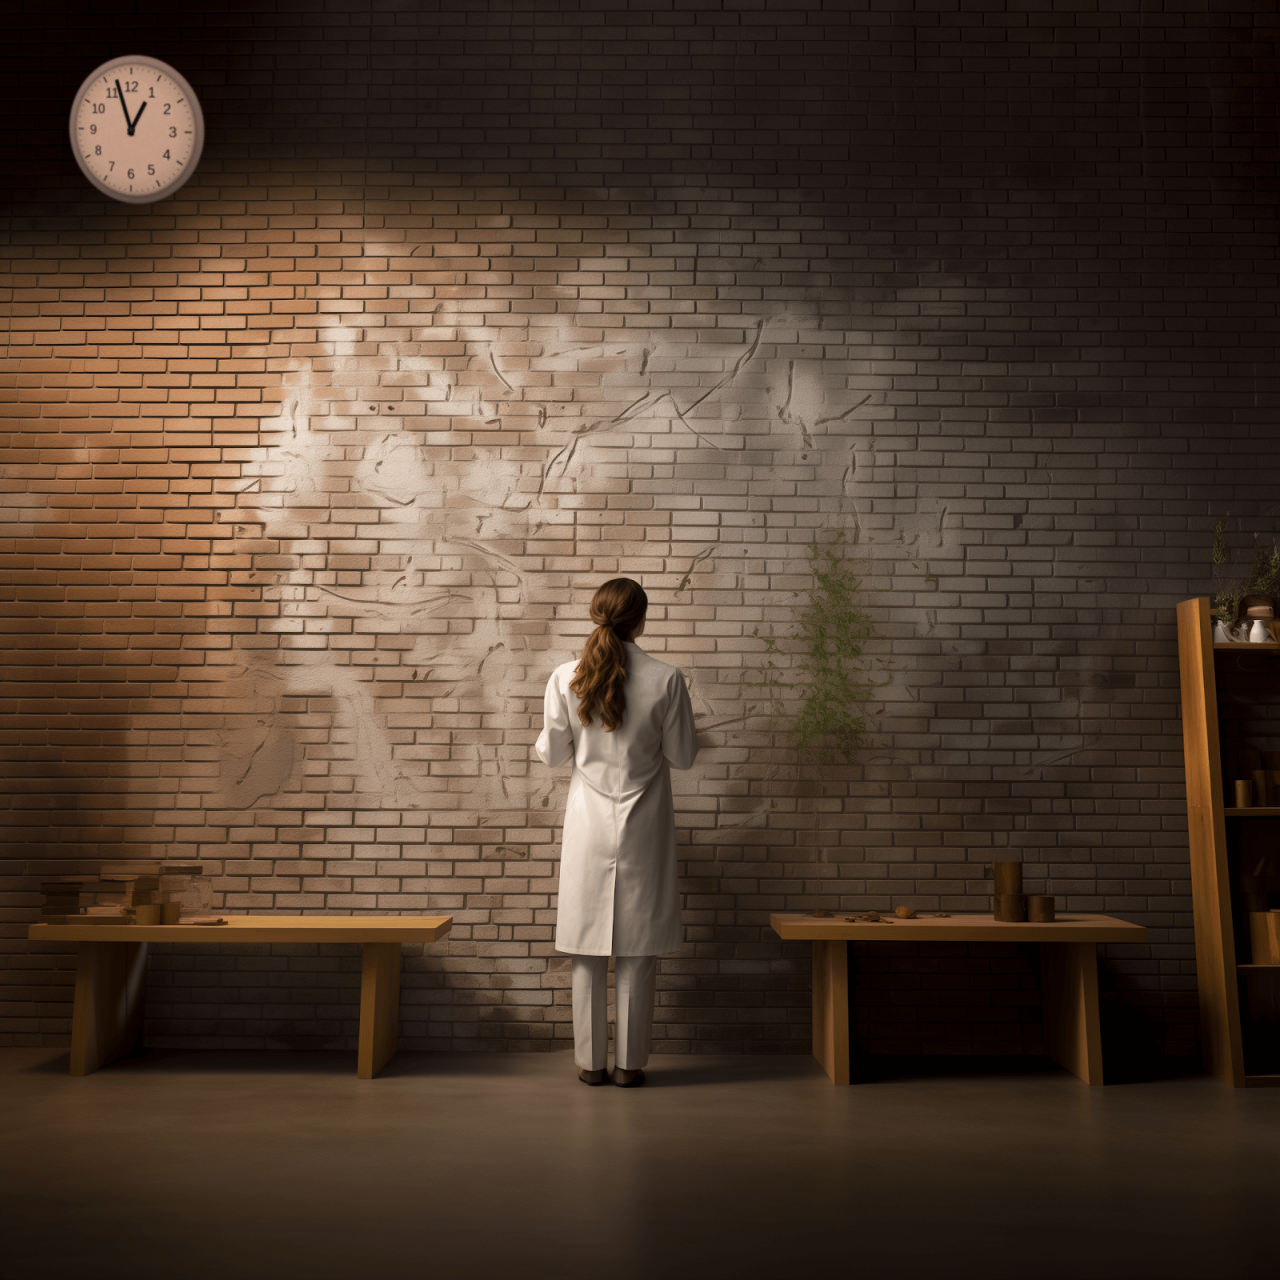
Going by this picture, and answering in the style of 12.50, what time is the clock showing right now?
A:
12.57
